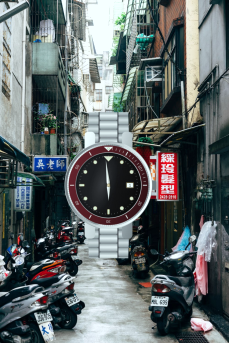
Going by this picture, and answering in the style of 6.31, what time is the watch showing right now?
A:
5.59
